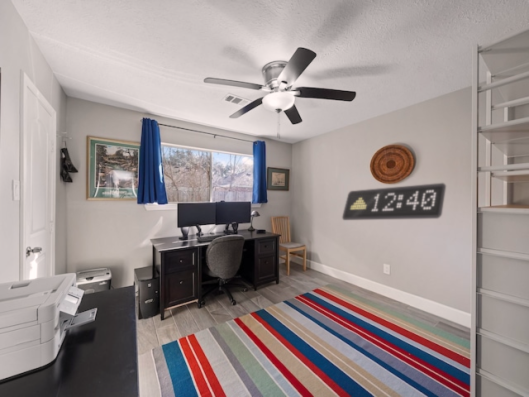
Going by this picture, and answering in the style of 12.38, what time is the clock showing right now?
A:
12.40
